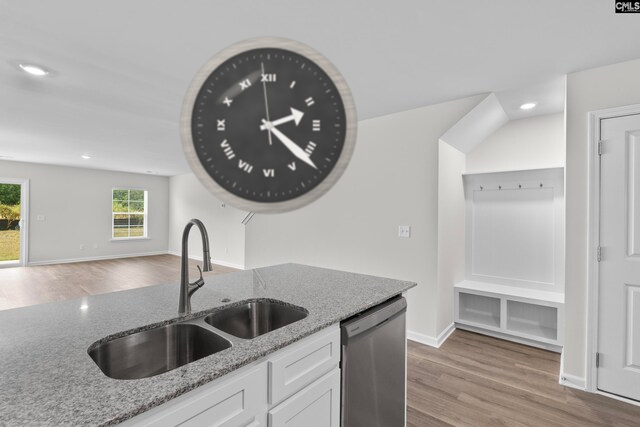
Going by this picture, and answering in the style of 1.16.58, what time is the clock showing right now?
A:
2.21.59
